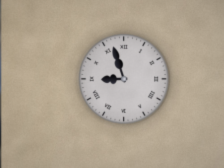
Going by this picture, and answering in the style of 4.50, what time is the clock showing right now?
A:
8.57
